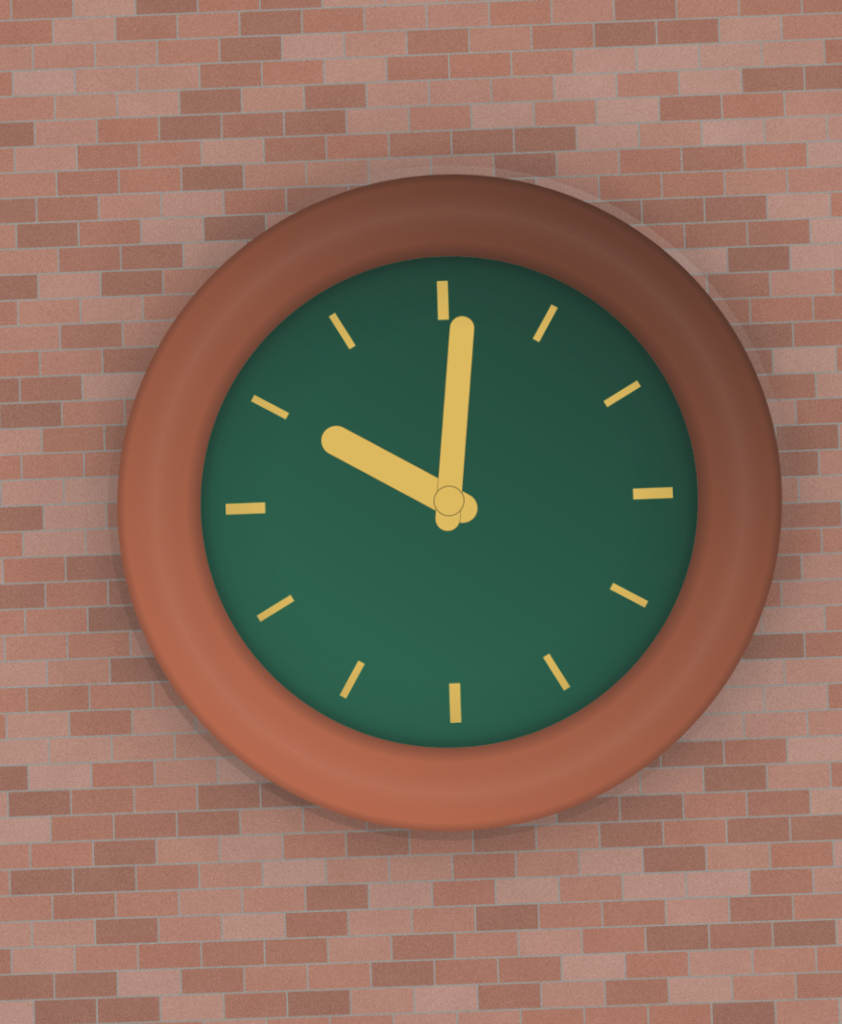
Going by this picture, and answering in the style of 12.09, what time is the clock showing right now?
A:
10.01
